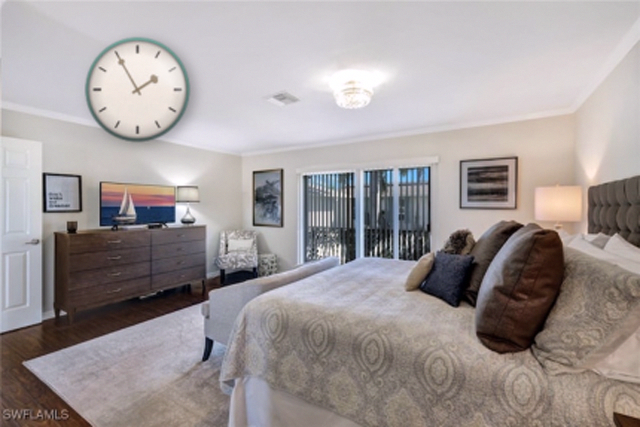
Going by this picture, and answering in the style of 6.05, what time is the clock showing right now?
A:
1.55
